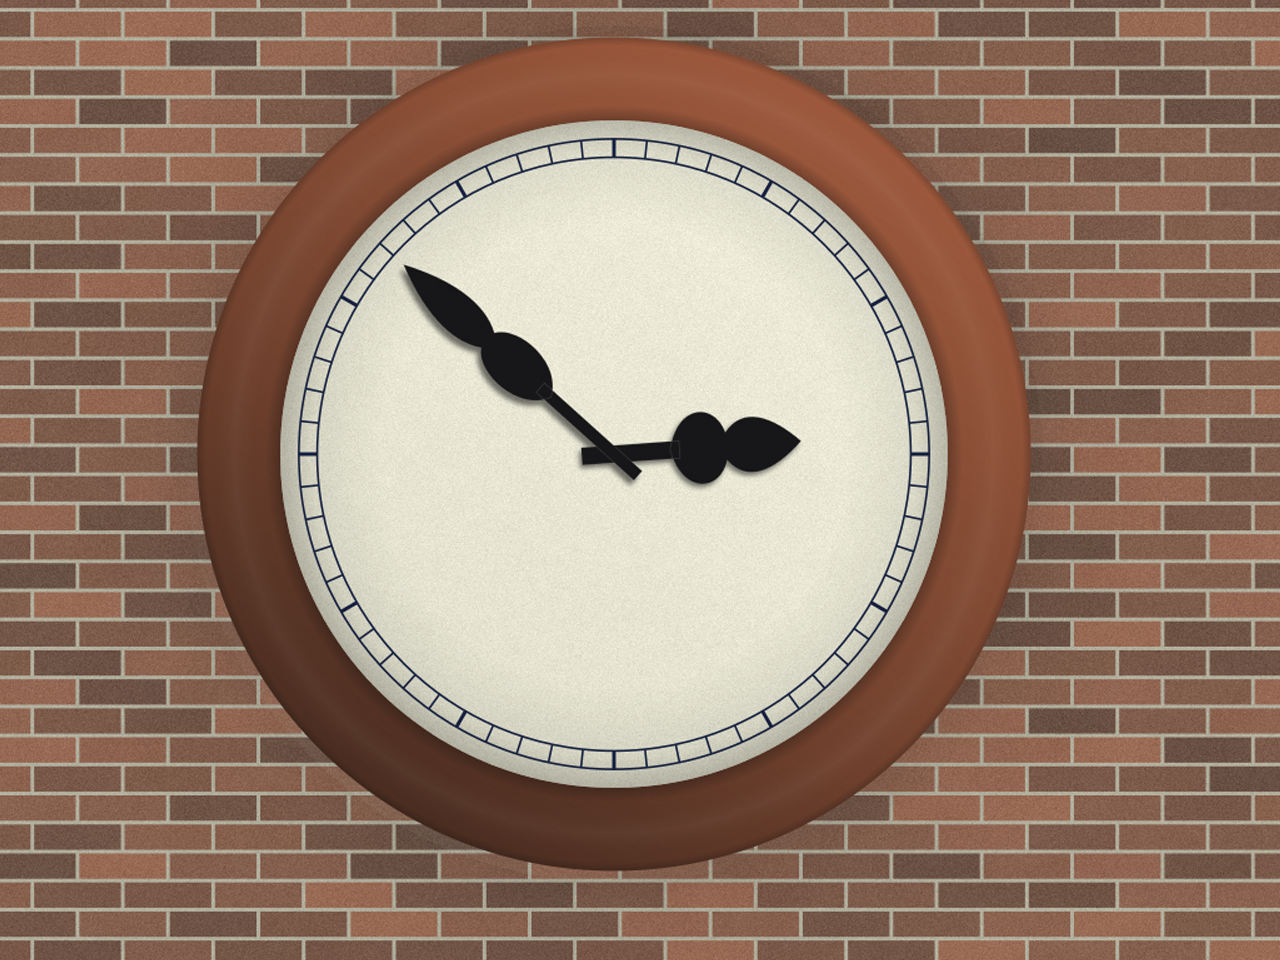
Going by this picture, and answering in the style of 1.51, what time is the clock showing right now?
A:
2.52
